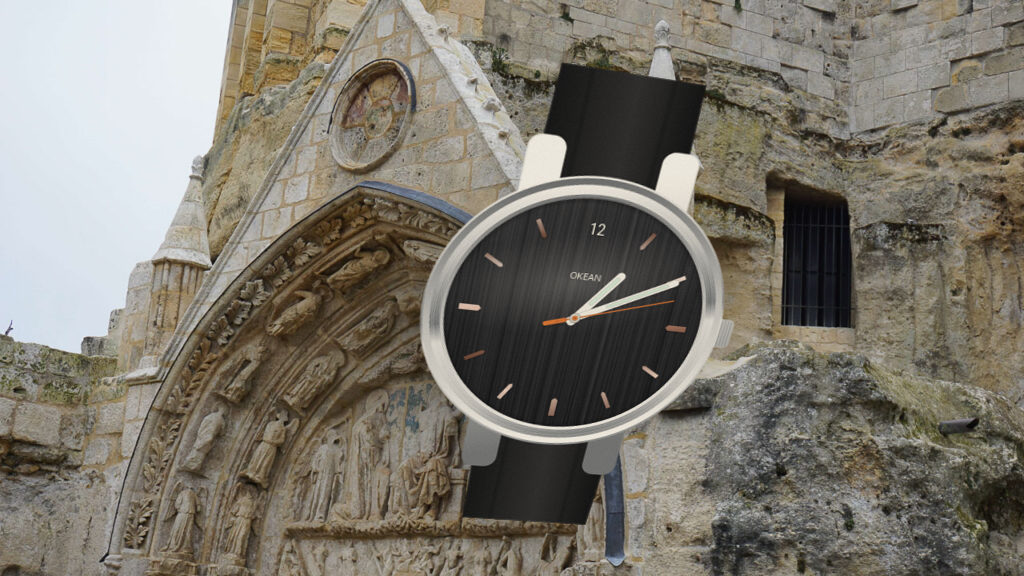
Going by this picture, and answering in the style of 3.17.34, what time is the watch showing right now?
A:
1.10.12
